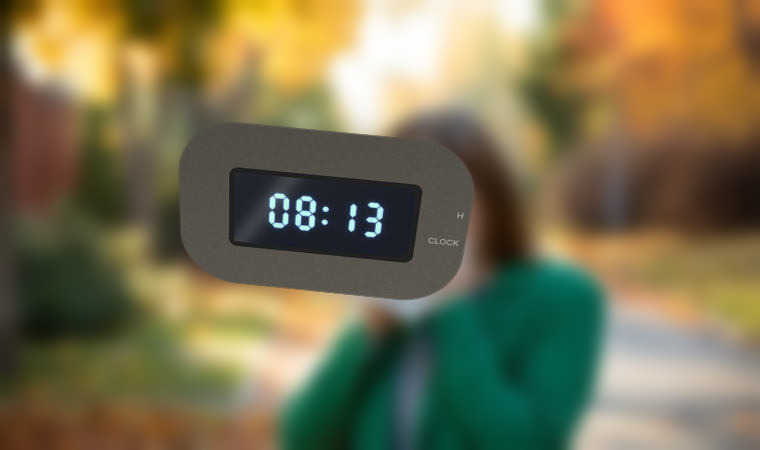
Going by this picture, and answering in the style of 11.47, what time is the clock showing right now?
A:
8.13
